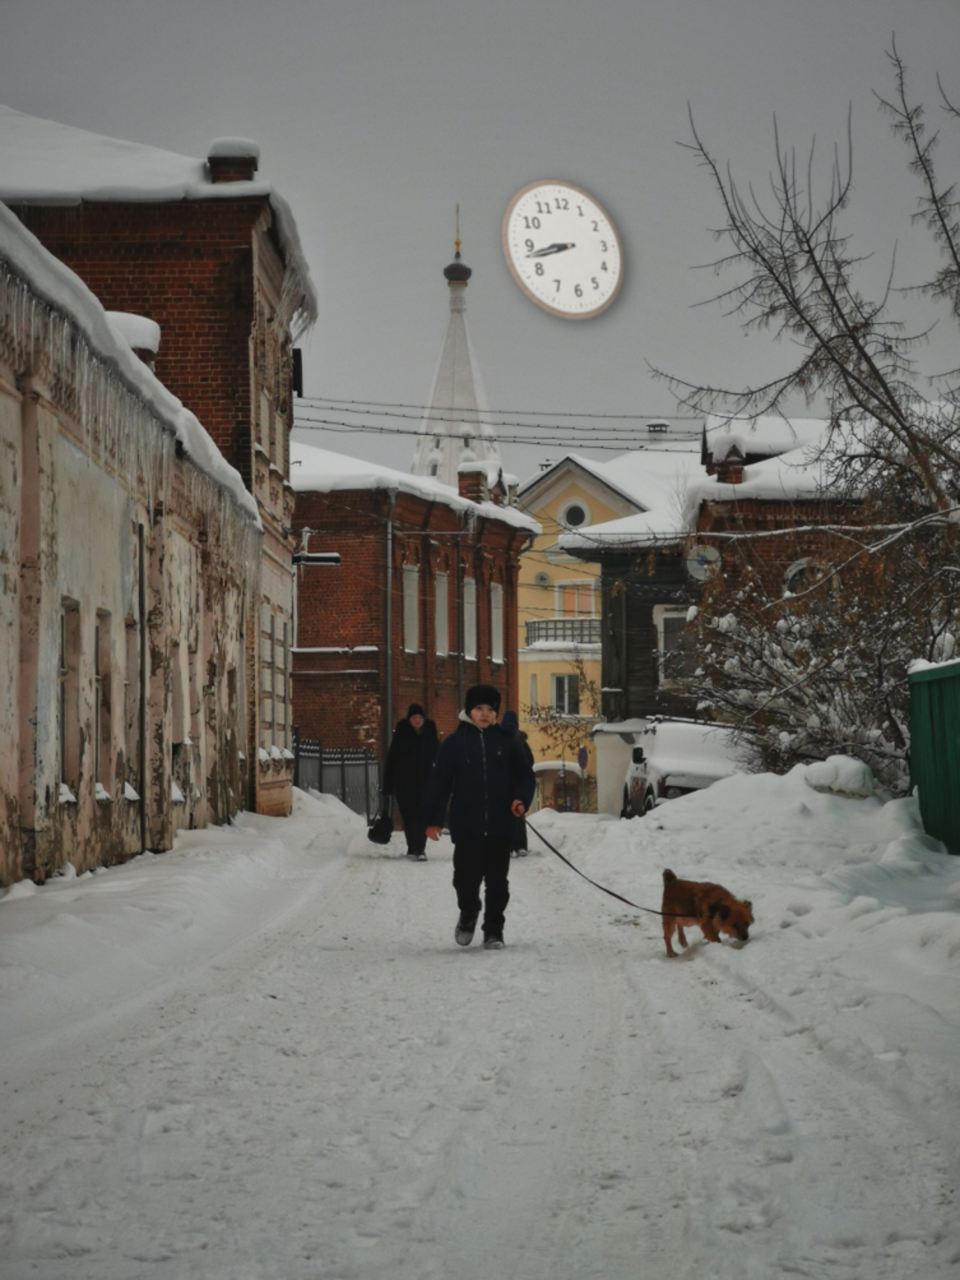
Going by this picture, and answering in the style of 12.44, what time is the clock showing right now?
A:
8.43
